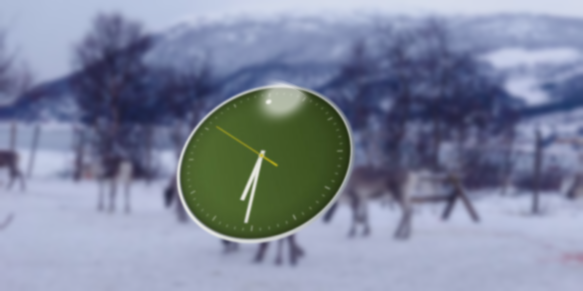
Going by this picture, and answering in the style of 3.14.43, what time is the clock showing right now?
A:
6.30.51
